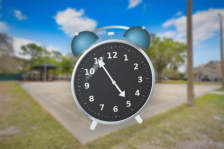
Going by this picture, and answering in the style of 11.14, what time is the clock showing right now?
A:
4.55
